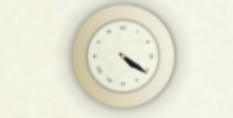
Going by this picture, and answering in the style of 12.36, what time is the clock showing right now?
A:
4.21
